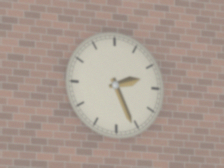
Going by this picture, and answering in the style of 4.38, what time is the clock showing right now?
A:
2.26
